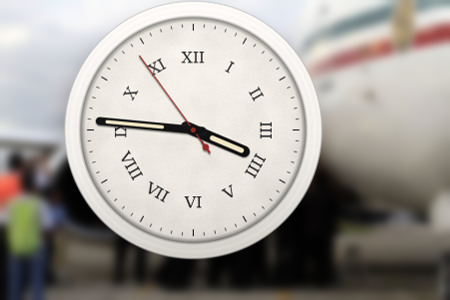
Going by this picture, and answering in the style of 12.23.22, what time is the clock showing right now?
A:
3.45.54
